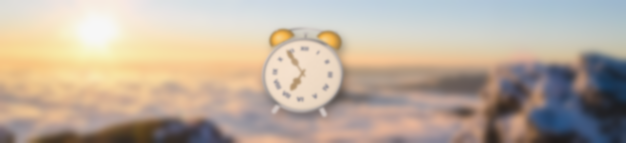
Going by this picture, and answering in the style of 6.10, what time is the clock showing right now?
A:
6.54
